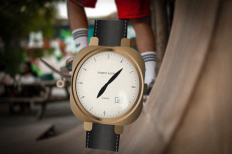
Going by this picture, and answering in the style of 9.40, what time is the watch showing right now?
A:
7.07
